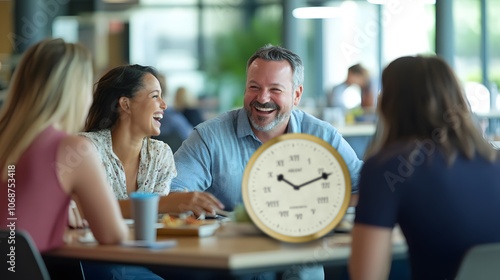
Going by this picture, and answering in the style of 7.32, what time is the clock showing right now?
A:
10.12
